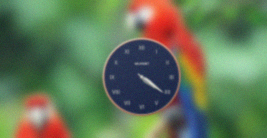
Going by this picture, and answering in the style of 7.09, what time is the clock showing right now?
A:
4.21
